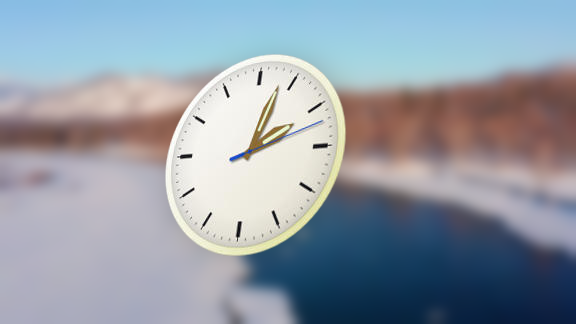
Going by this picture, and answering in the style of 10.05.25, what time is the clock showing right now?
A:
2.03.12
